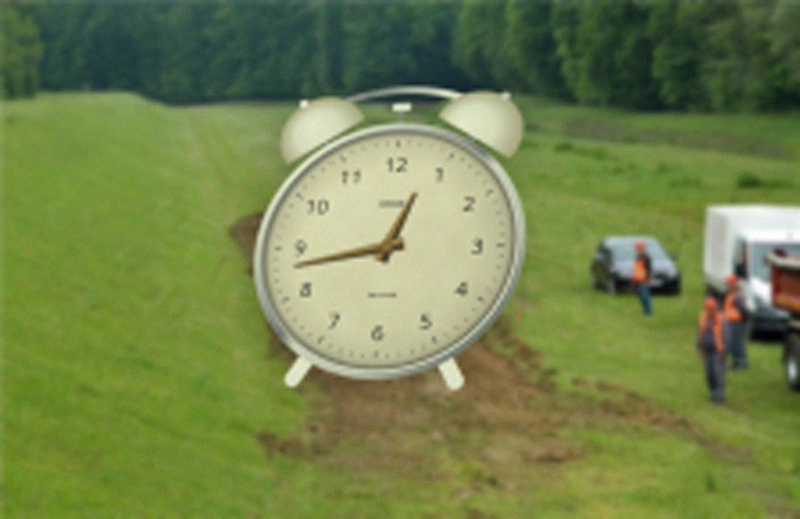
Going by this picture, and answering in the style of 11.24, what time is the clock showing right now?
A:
12.43
